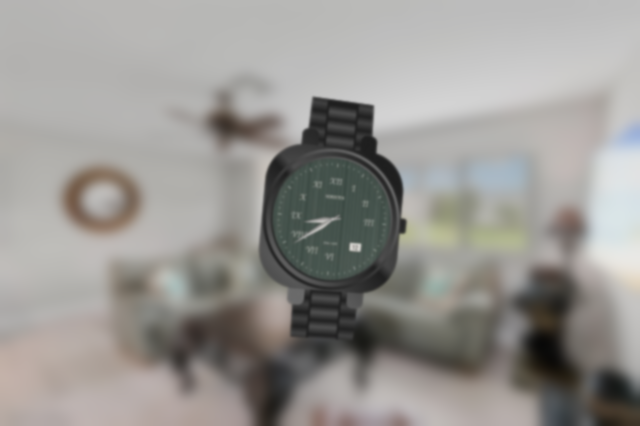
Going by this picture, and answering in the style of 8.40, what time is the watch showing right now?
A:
8.39
